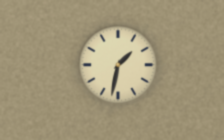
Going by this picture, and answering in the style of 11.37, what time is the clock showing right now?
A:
1.32
